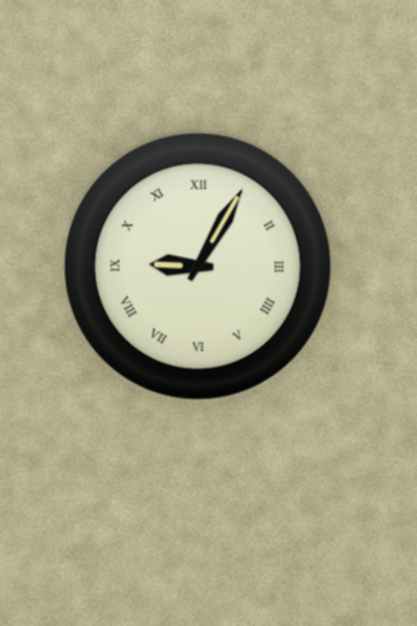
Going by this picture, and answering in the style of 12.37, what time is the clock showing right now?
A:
9.05
